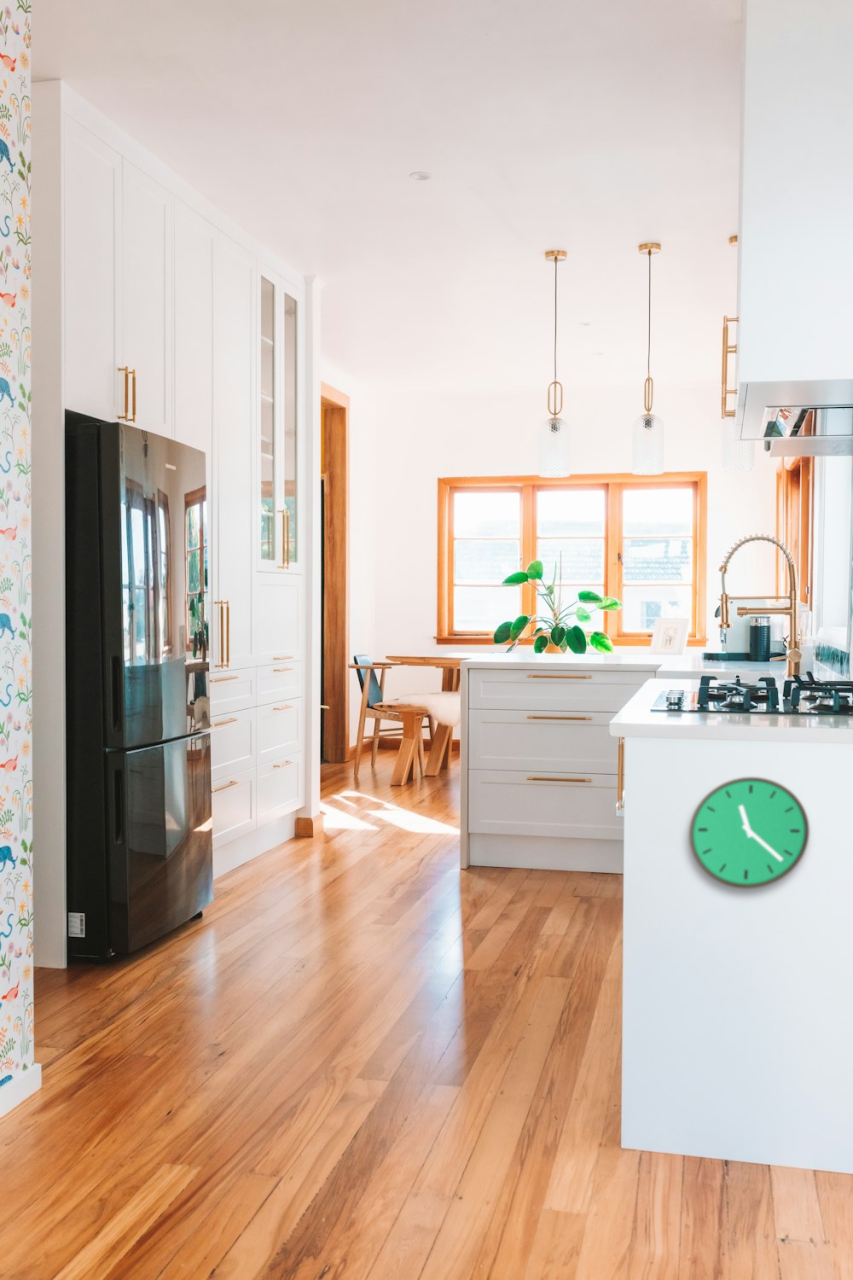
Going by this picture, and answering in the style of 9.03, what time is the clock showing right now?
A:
11.22
